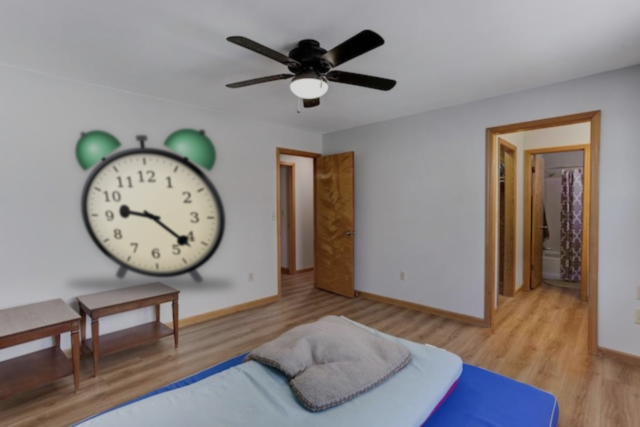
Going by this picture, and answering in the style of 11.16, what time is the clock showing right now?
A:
9.22
